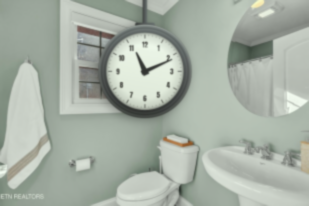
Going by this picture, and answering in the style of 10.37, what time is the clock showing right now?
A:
11.11
